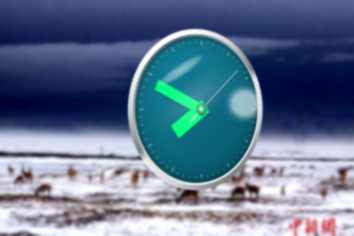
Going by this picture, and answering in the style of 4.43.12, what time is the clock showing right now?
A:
7.49.08
